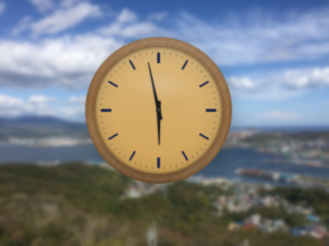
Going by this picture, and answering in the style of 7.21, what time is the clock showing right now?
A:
5.58
